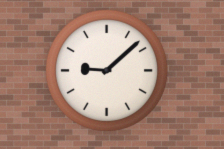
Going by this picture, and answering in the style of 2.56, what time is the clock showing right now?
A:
9.08
